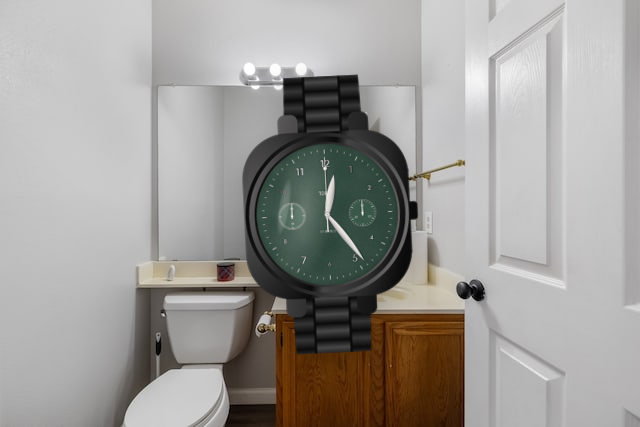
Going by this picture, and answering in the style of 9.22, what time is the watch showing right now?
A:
12.24
